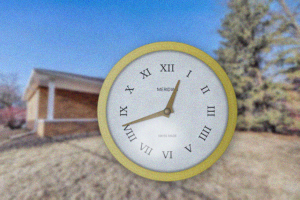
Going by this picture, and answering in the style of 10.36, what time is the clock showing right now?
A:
12.42
